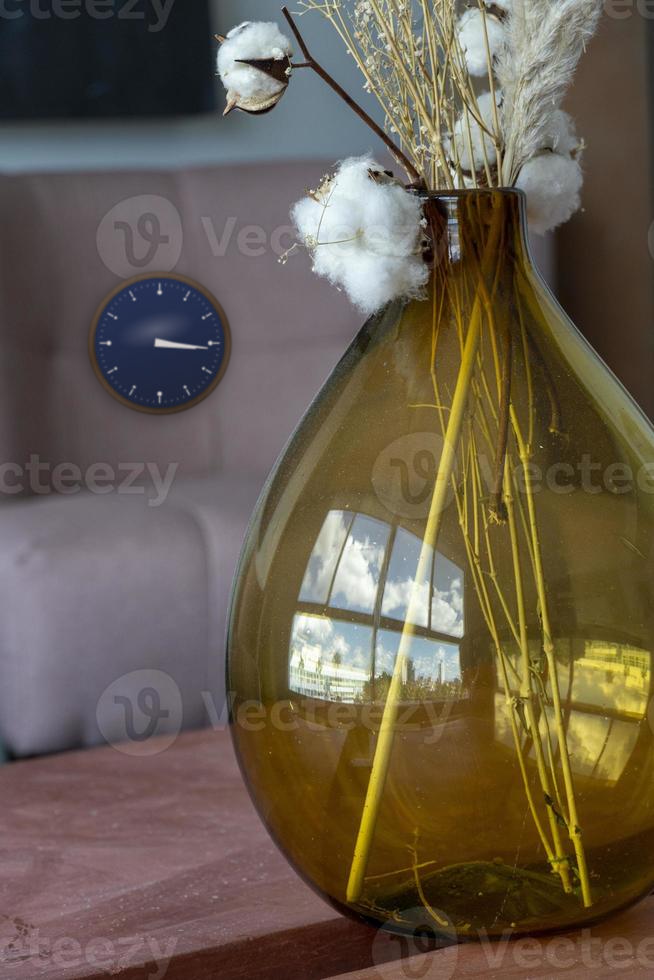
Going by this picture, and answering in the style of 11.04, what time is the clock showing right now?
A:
3.16
